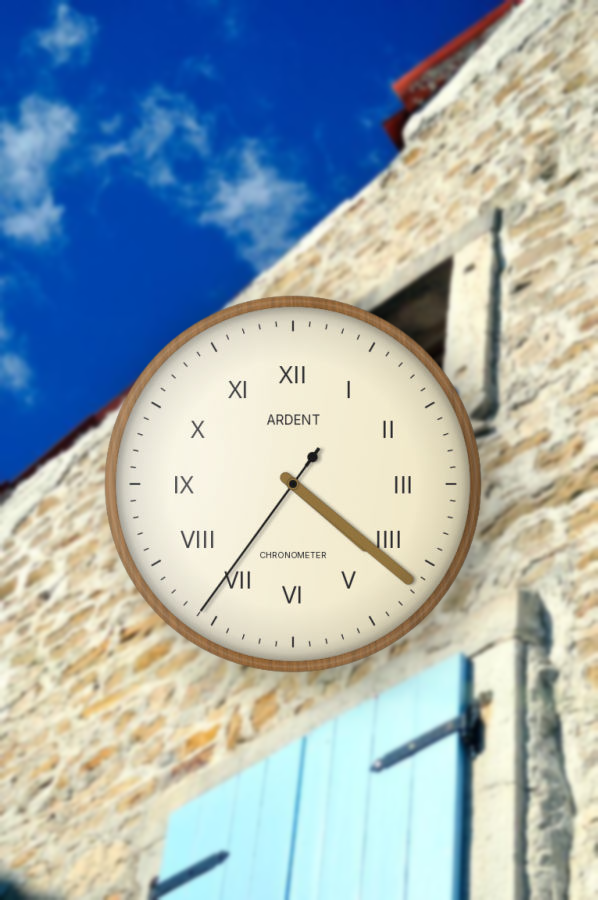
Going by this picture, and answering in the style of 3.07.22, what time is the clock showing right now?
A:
4.21.36
